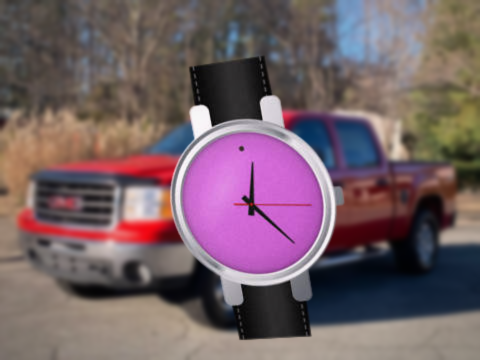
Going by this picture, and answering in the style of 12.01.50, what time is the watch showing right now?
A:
12.23.16
